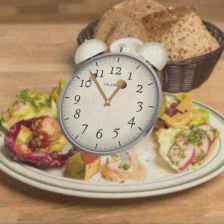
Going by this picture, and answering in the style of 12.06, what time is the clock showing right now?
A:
12.53
